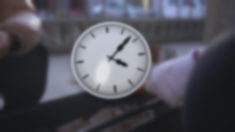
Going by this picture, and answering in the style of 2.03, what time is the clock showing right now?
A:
4.08
